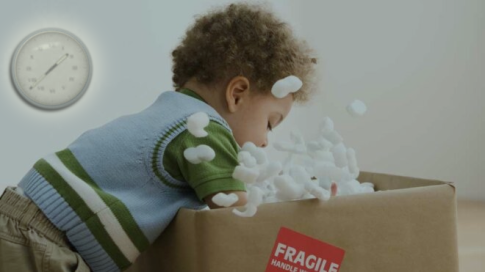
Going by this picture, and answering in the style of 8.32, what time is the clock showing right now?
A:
1.38
